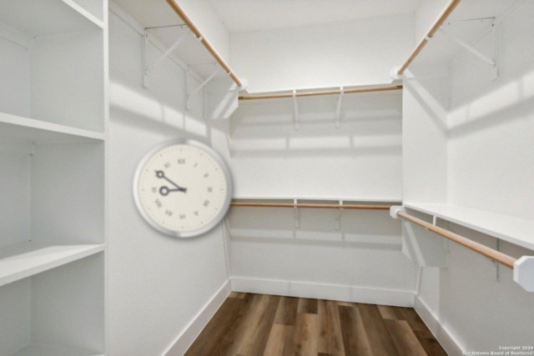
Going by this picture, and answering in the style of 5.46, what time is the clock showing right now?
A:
8.51
